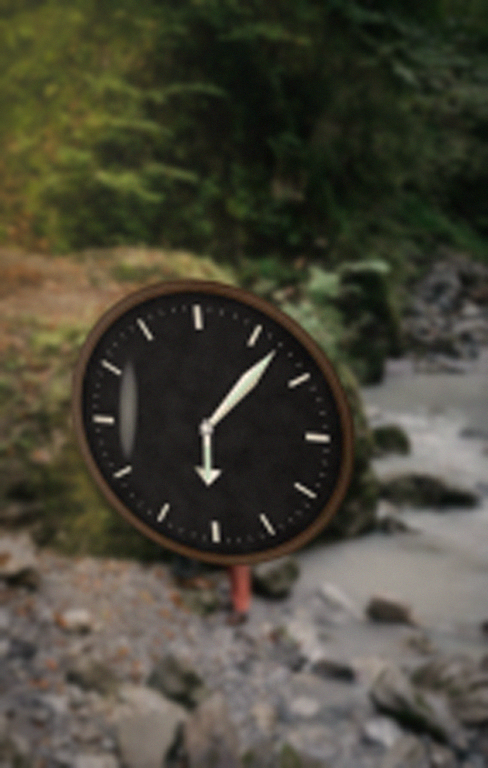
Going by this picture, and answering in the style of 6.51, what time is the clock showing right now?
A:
6.07
